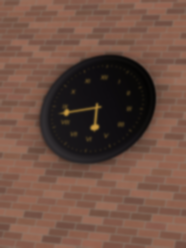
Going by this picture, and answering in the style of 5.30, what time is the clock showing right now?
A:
5.43
